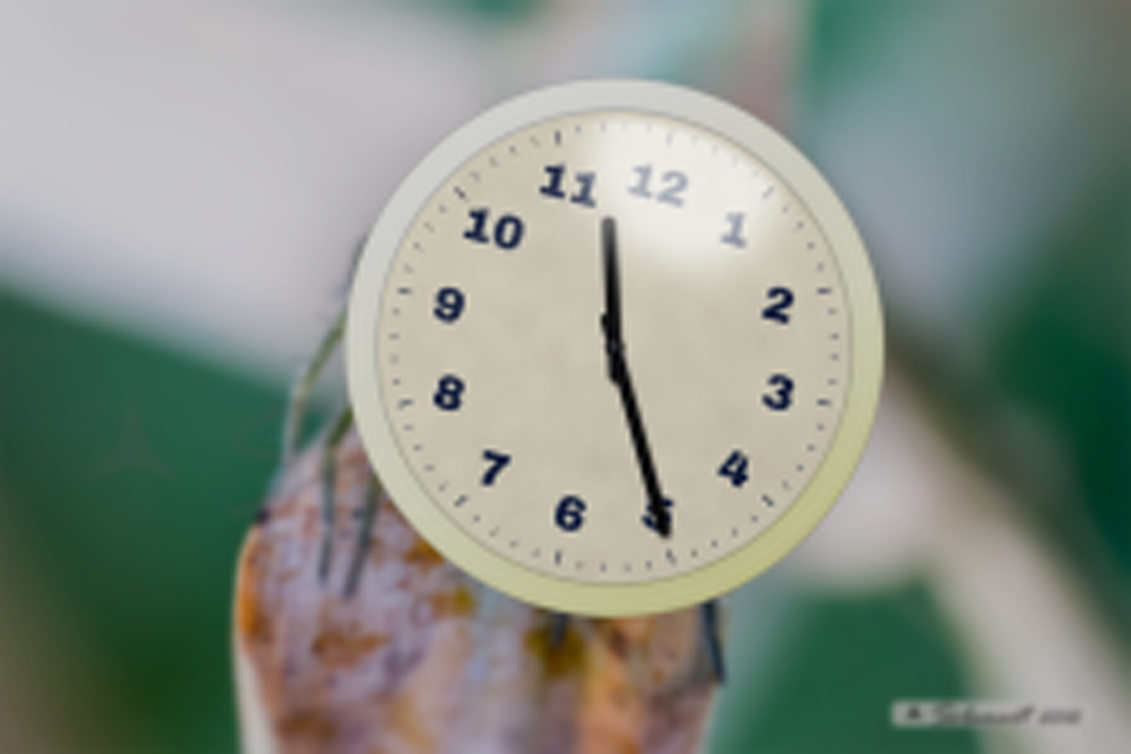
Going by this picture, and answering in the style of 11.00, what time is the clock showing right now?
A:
11.25
